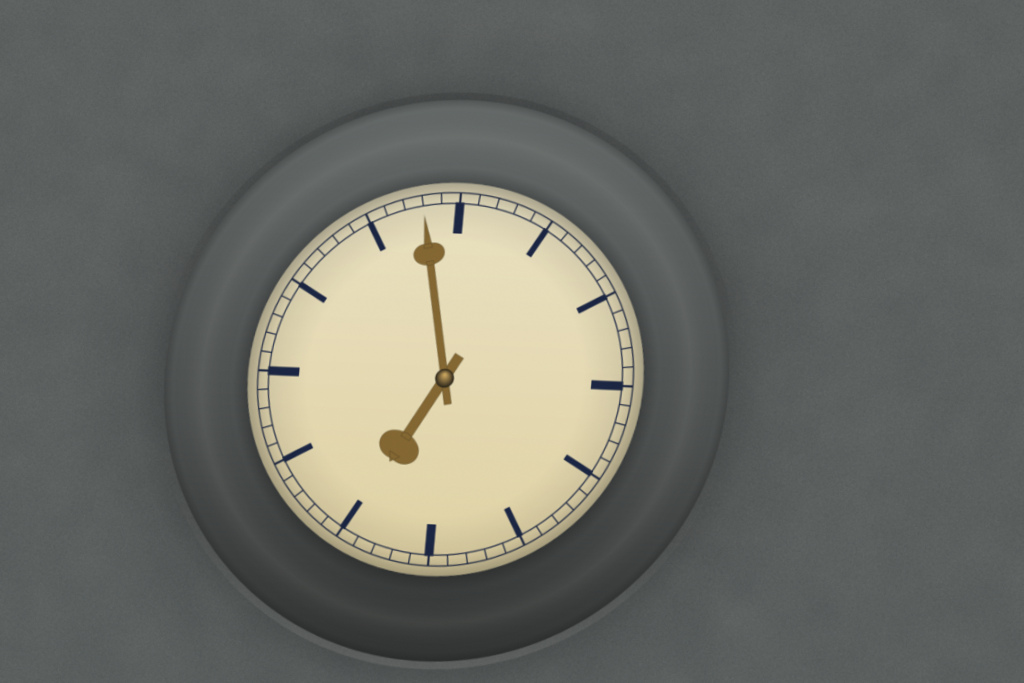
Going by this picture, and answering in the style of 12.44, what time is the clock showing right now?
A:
6.58
